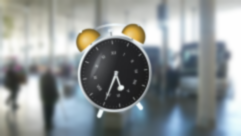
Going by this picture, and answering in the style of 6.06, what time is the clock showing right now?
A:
5.35
